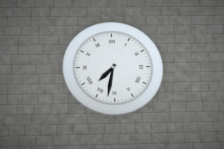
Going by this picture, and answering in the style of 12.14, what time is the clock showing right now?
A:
7.32
